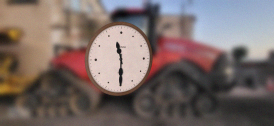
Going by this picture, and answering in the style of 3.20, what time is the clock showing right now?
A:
11.30
